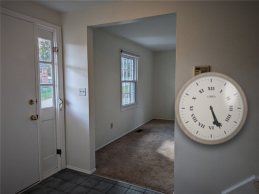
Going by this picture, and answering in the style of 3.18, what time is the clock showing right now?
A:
5.26
